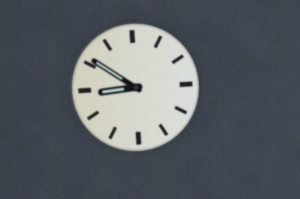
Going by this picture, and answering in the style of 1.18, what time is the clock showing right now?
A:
8.51
